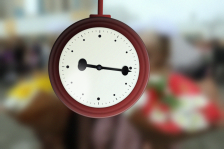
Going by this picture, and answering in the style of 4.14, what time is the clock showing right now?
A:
9.16
